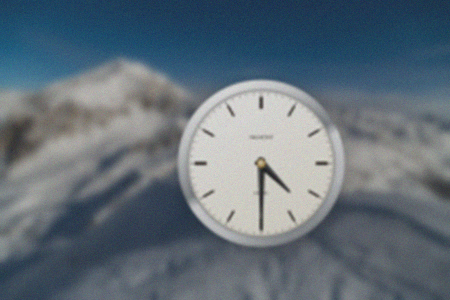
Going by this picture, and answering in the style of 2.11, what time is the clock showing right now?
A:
4.30
